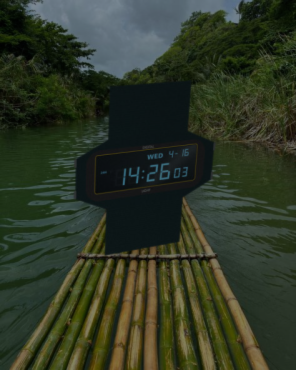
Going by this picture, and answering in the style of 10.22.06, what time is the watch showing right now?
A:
14.26.03
